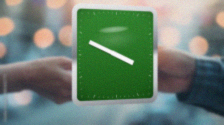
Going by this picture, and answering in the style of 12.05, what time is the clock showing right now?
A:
3.49
